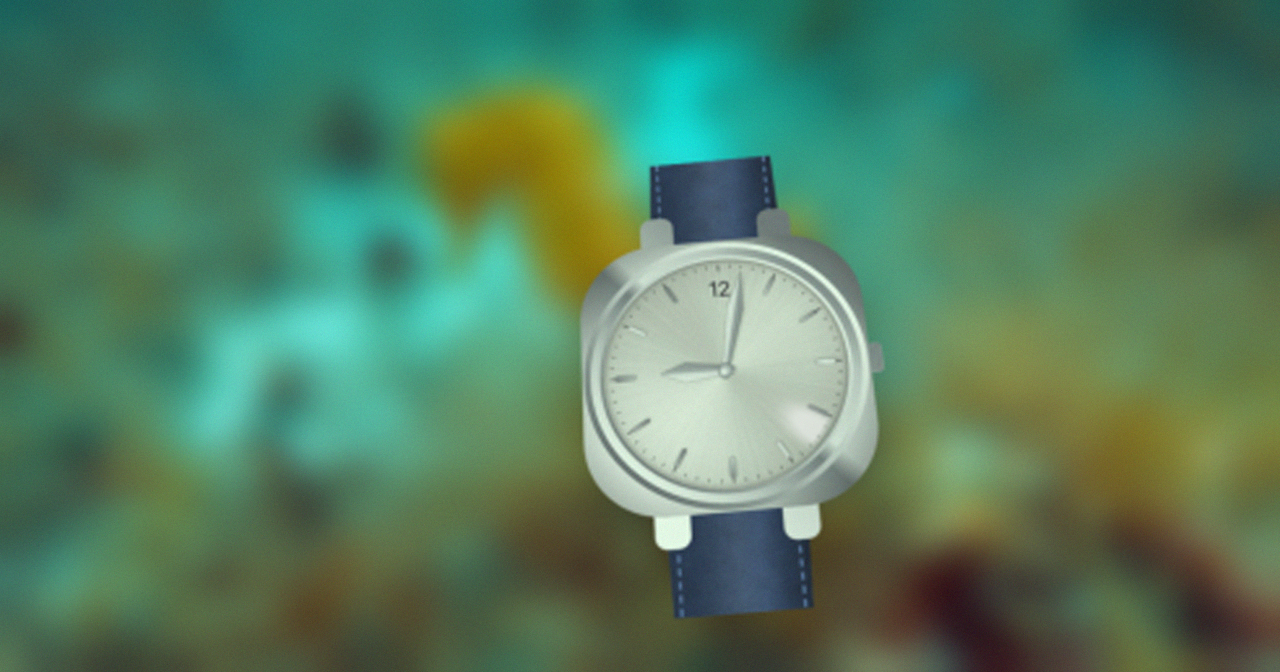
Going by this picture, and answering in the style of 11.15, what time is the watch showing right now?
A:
9.02
